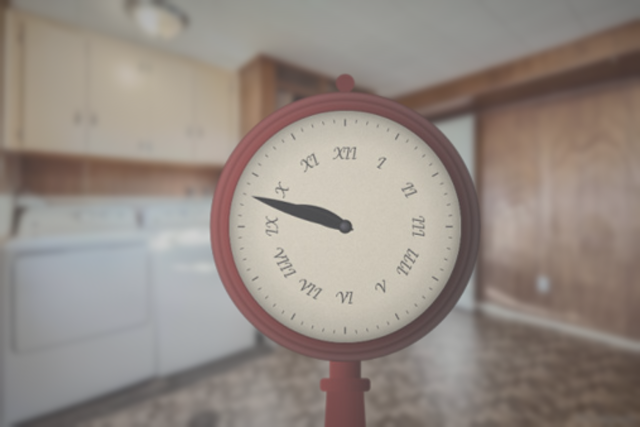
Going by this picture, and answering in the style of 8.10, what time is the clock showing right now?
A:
9.48
